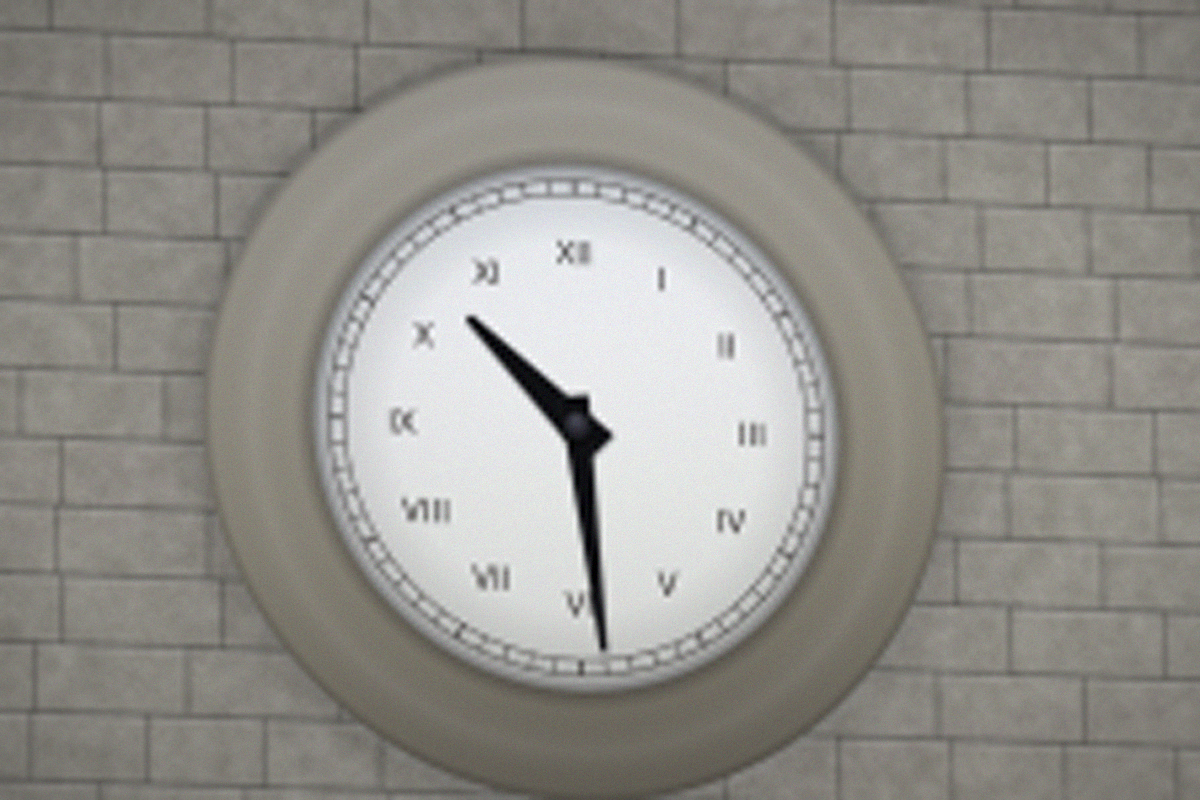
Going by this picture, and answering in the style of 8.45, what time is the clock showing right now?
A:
10.29
